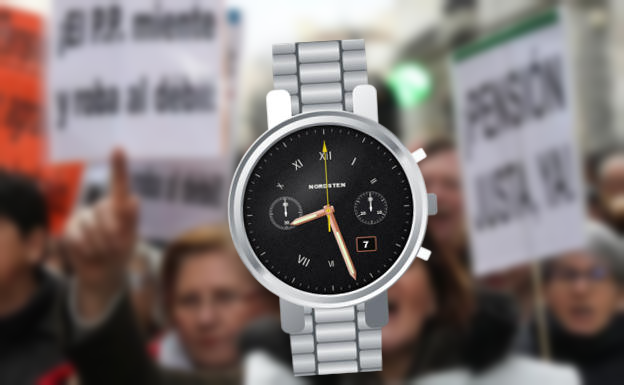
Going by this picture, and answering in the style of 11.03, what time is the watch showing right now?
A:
8.27
